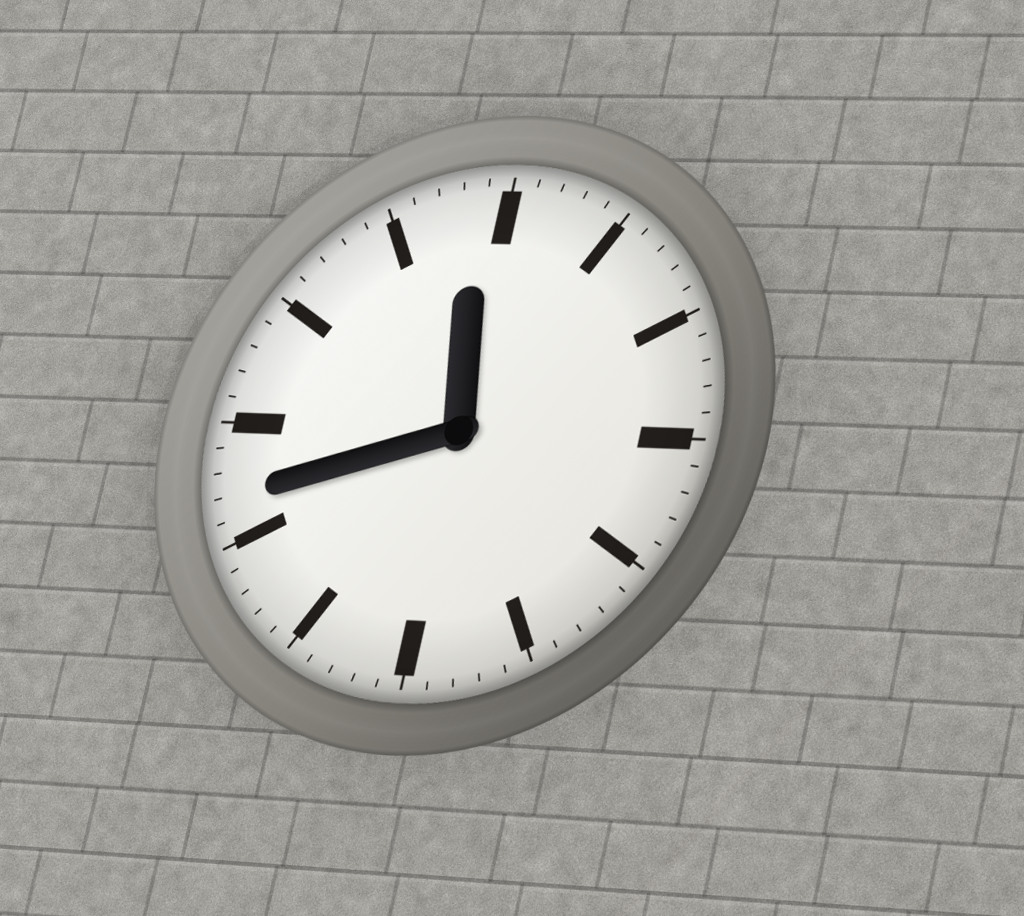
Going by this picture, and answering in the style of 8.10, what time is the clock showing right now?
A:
11.42
